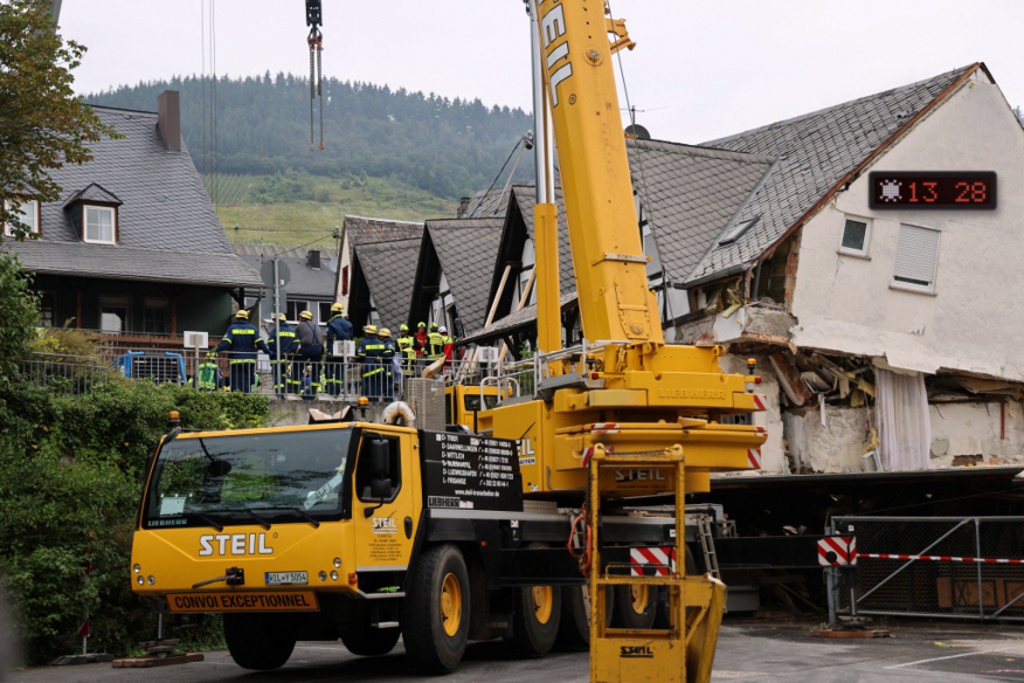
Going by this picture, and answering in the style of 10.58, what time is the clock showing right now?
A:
13.28
